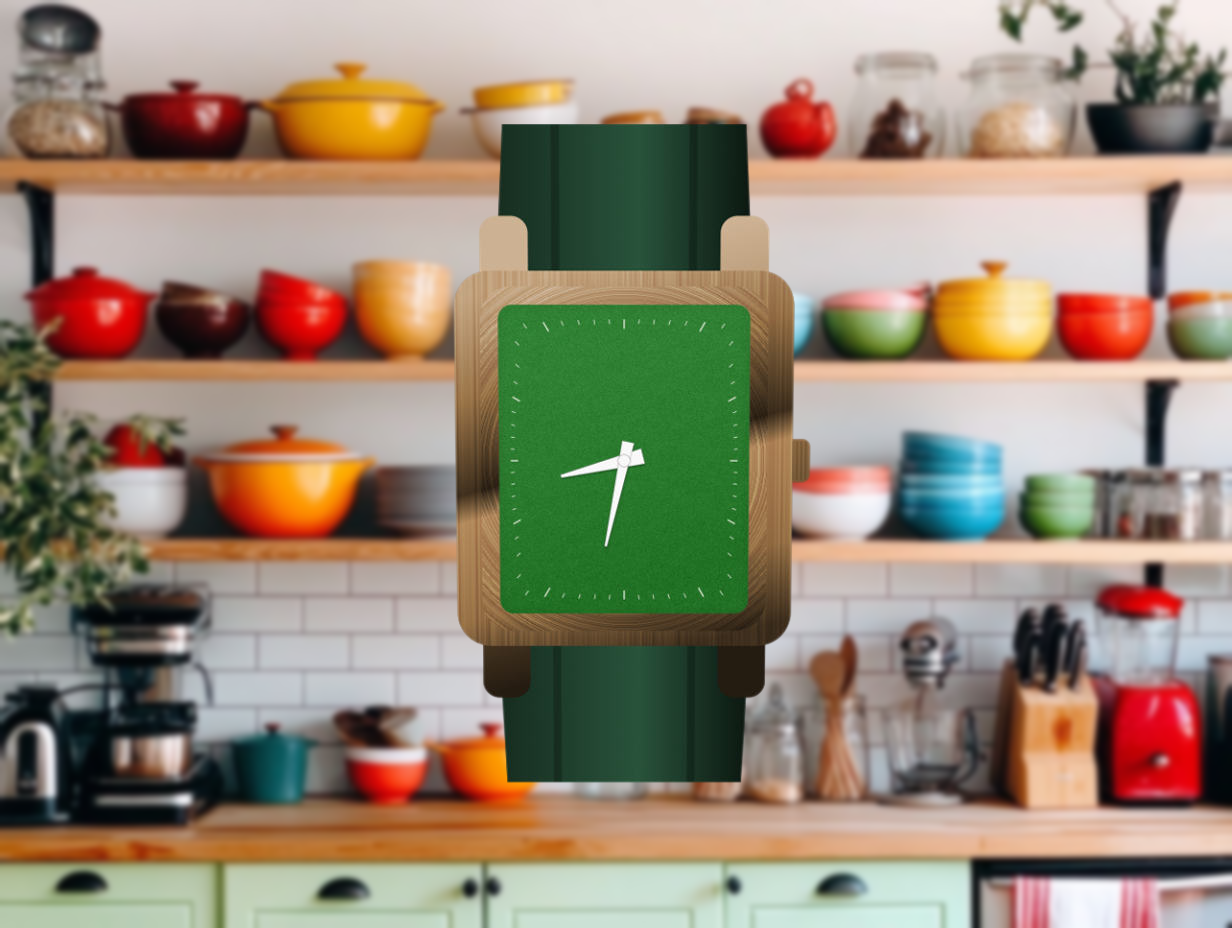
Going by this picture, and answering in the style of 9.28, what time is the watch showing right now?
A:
8.32
